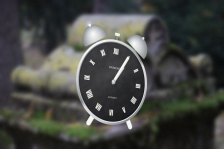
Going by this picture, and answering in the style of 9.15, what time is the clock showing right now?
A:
1.05
